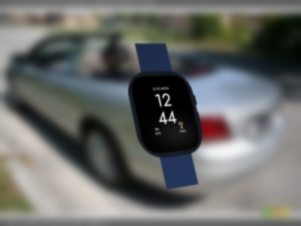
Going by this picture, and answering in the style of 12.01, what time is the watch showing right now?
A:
12.44
